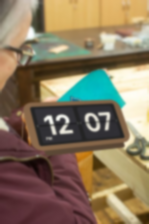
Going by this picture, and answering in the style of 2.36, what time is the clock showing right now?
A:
12.07
